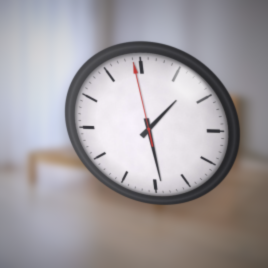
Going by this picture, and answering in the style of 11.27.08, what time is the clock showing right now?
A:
1.28.59
